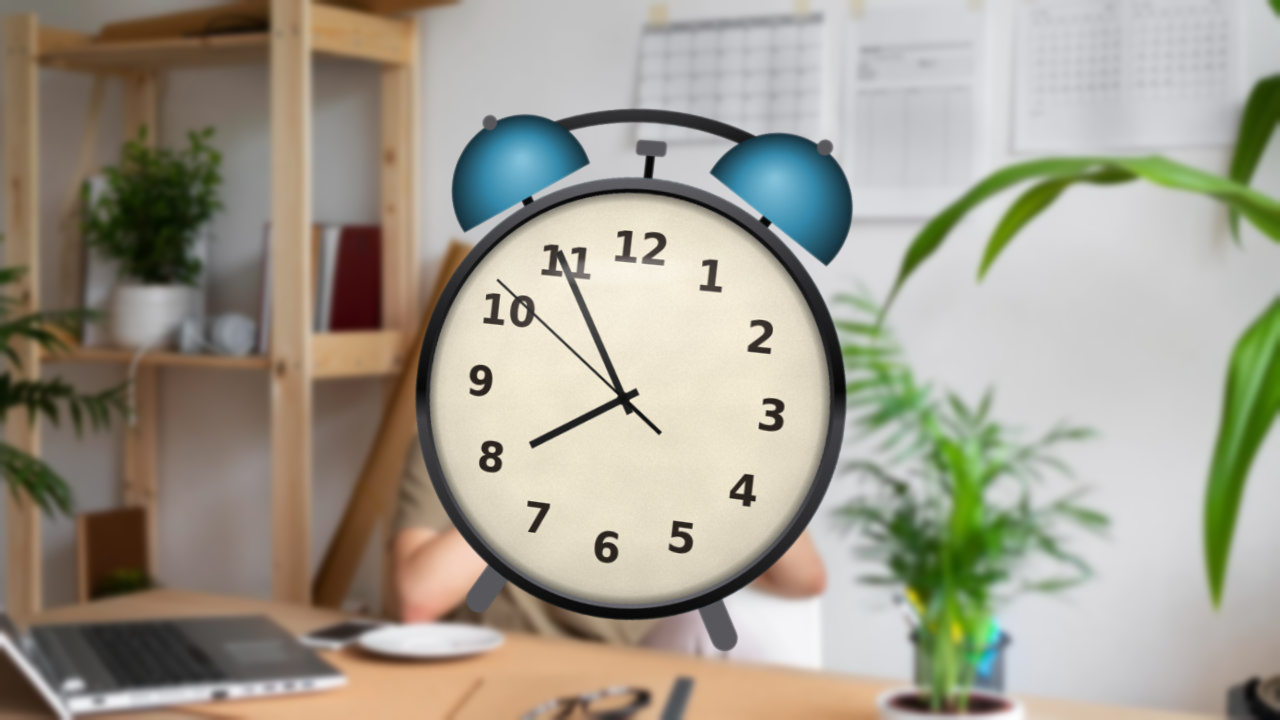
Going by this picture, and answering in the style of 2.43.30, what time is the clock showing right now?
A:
7.54.51
